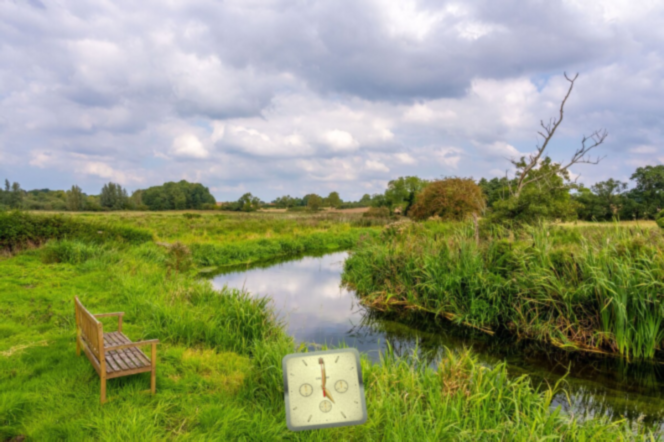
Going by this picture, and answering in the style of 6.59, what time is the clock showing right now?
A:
5.01
